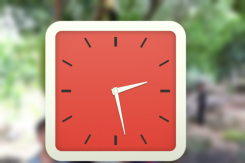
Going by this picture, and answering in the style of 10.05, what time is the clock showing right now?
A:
2.28
